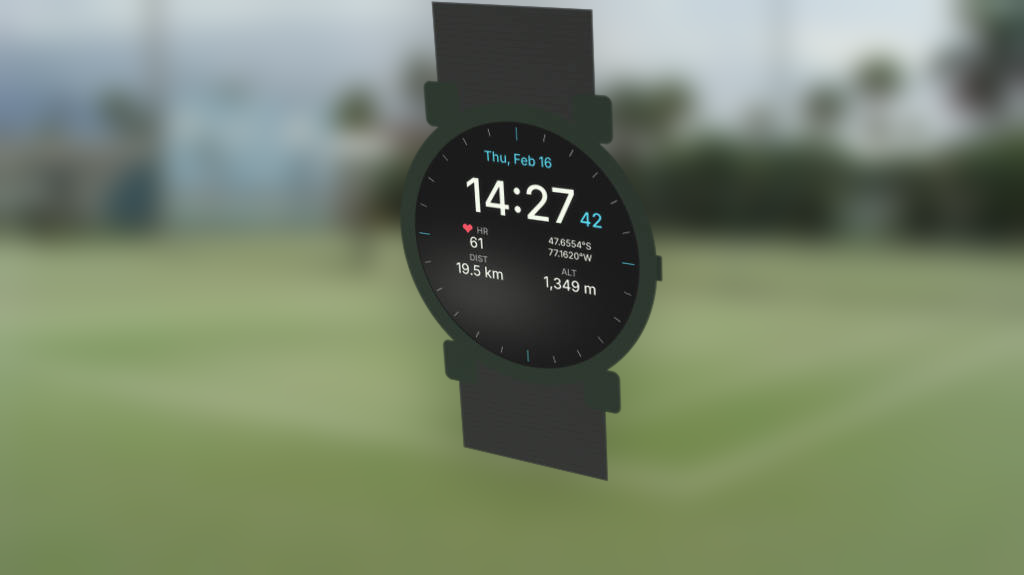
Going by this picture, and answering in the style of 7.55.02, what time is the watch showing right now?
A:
14.27.42
